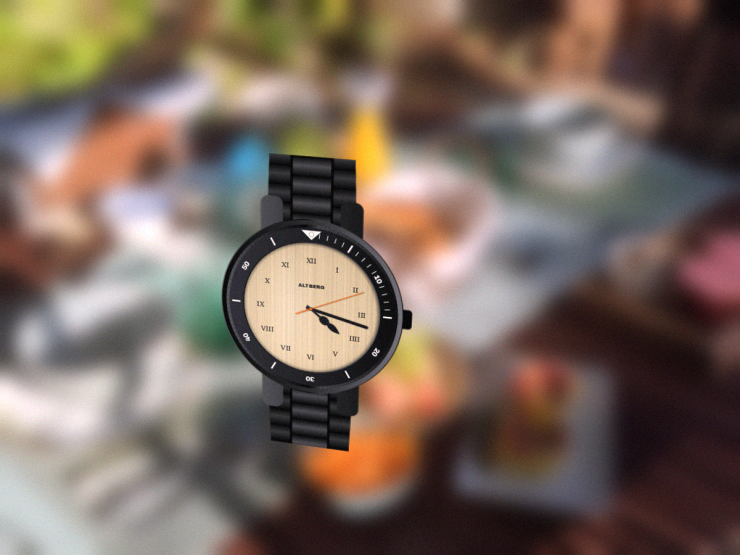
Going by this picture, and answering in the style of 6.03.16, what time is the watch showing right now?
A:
4.17.11
